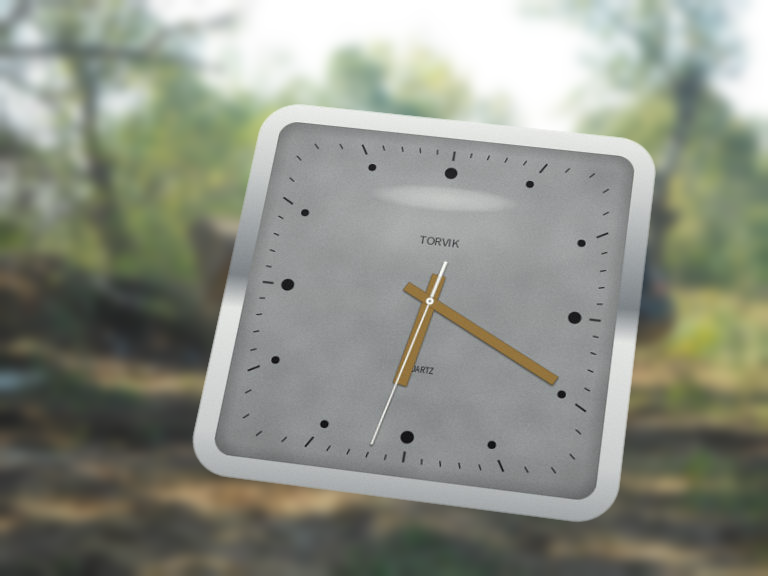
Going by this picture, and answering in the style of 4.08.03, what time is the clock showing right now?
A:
6.19.32
